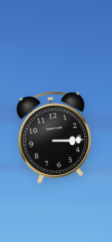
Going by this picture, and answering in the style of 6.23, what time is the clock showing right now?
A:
3.16
